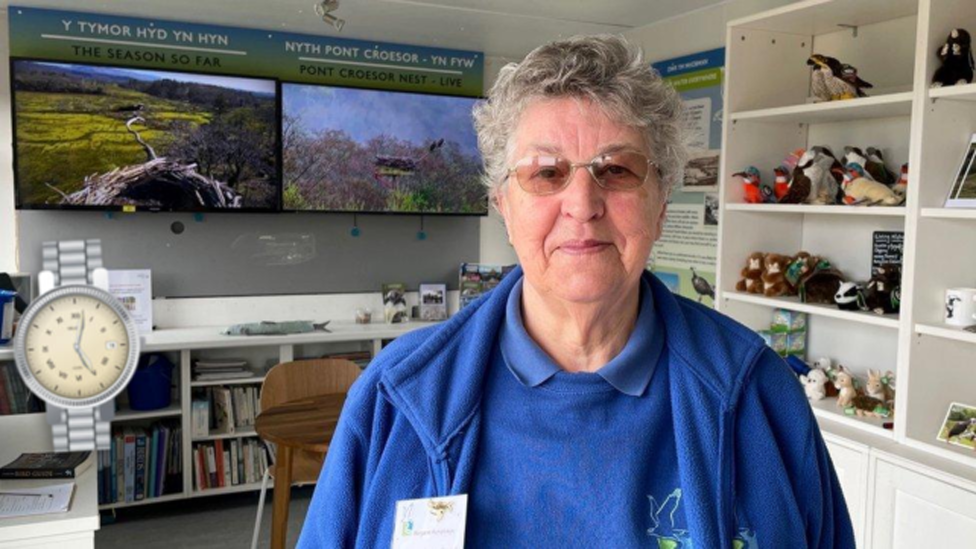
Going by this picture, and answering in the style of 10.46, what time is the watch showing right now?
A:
5.02
